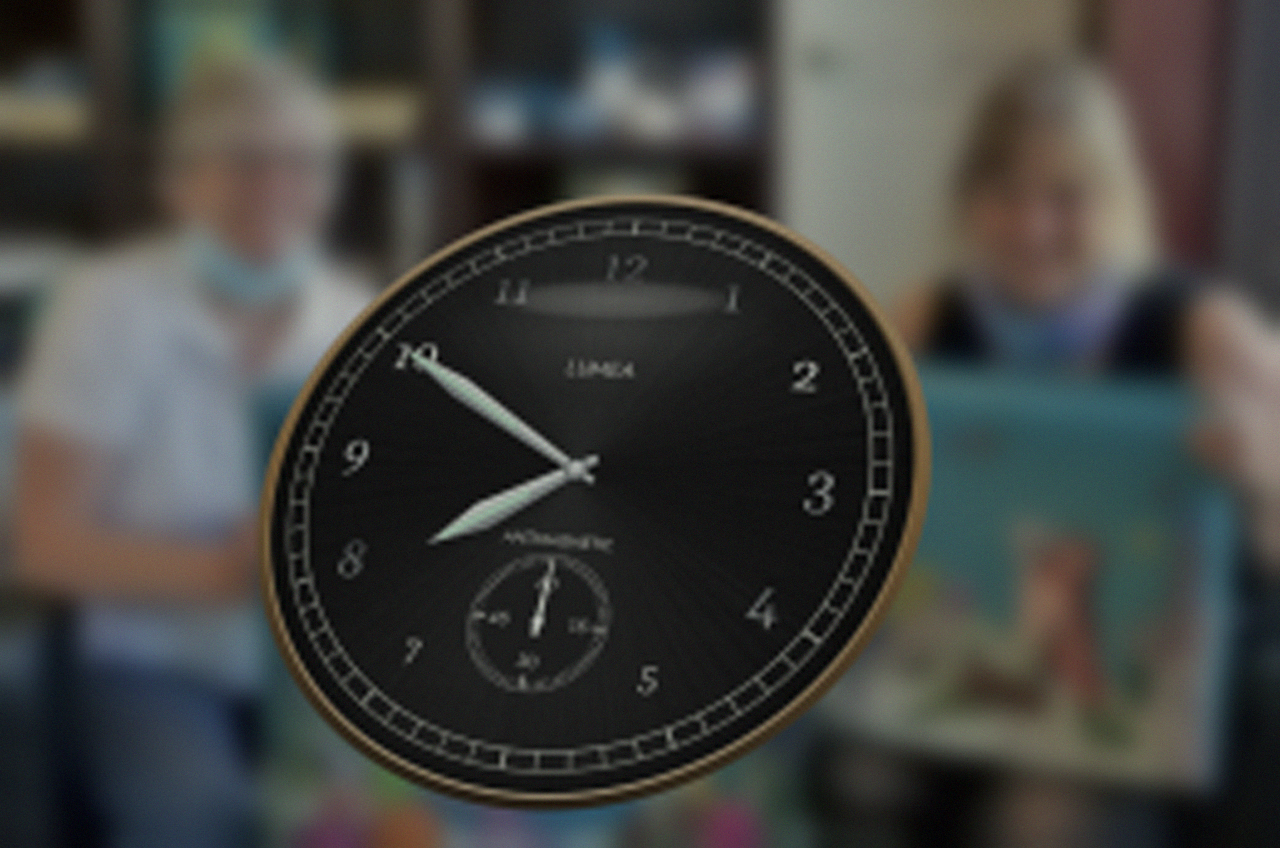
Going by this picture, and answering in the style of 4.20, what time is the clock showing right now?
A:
7.50
